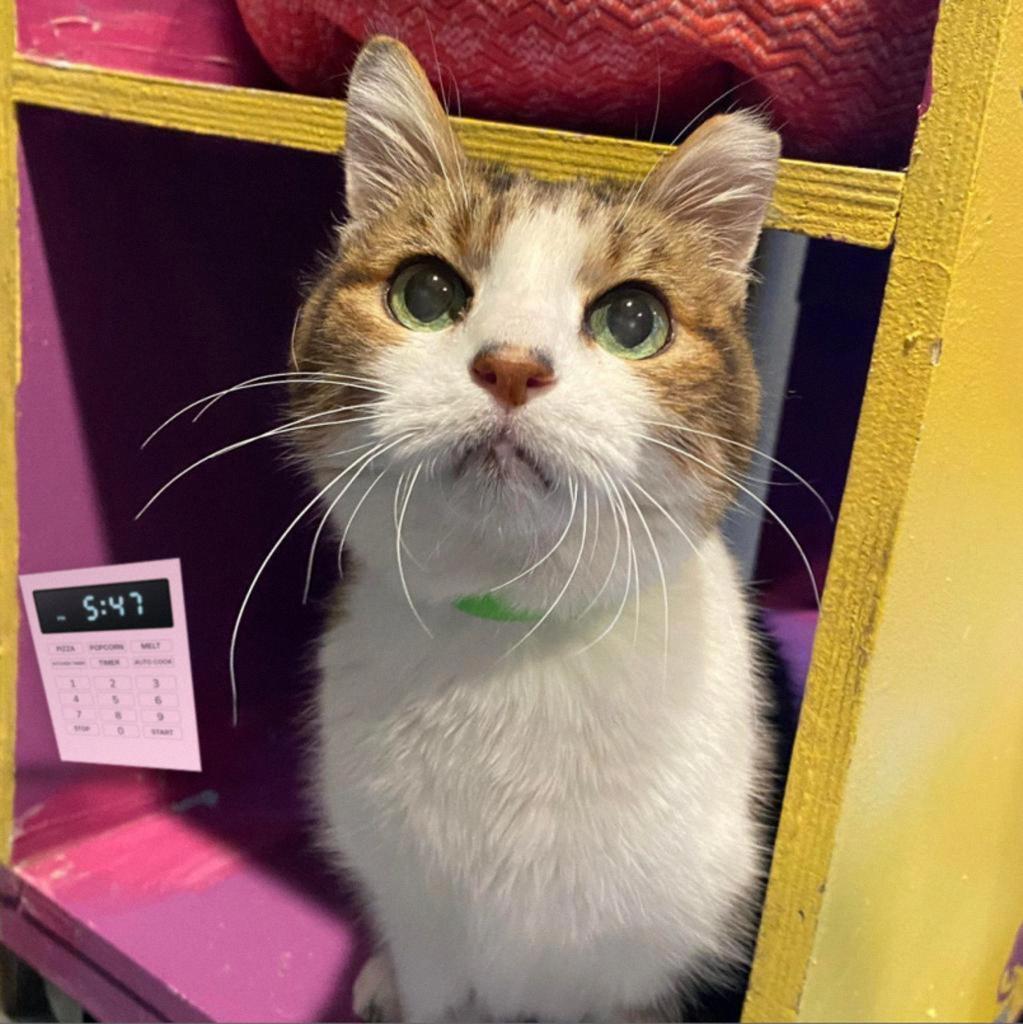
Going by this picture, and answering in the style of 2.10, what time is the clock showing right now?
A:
5.47
